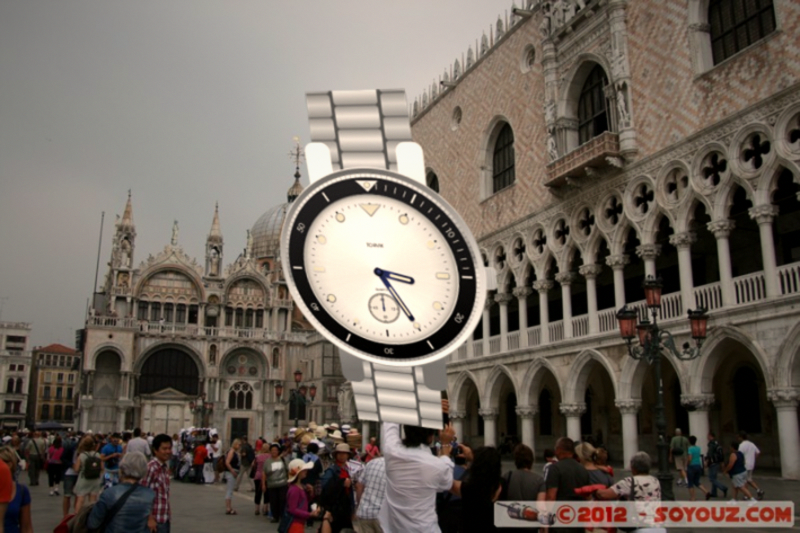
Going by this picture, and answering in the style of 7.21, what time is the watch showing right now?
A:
3.25
